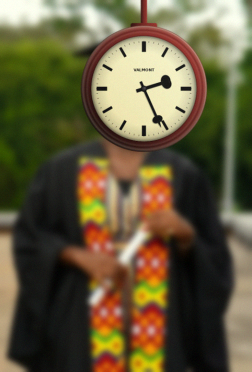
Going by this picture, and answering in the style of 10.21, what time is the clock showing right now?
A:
2.26
